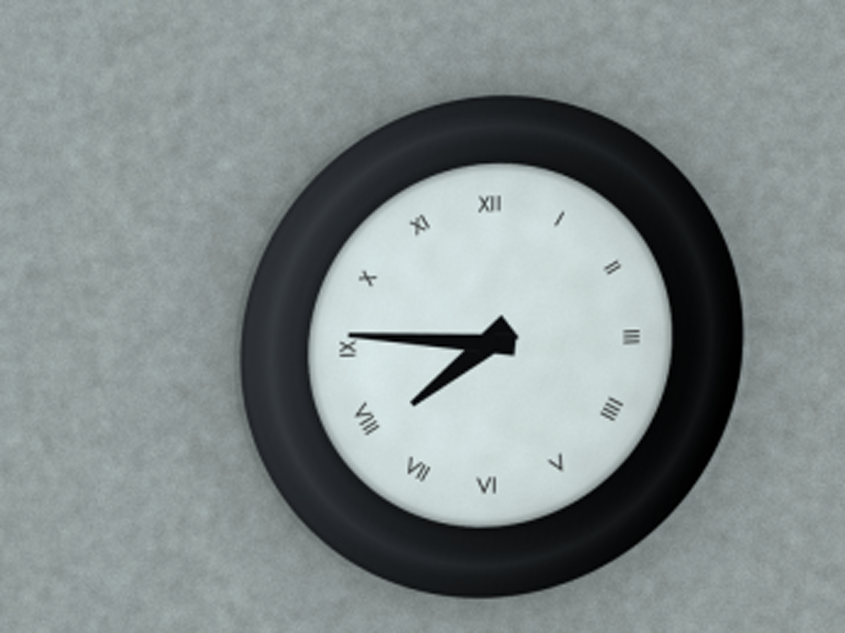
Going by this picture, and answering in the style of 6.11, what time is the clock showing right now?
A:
7.46
